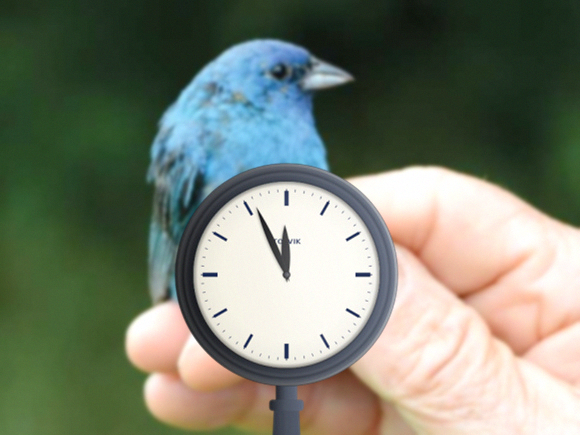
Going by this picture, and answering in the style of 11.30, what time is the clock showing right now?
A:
11.56
